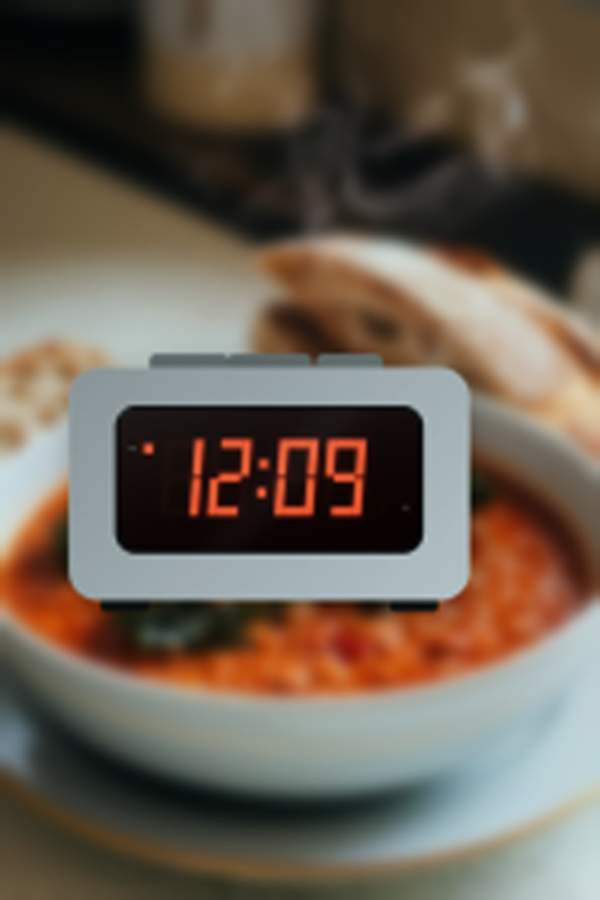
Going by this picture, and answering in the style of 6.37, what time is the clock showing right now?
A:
12.09
